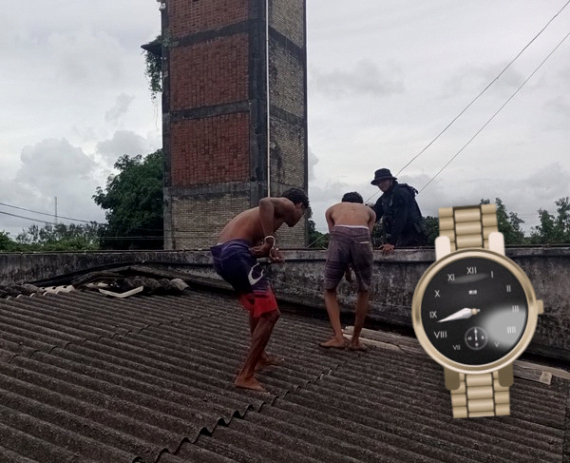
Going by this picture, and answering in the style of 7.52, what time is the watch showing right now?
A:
8.43
